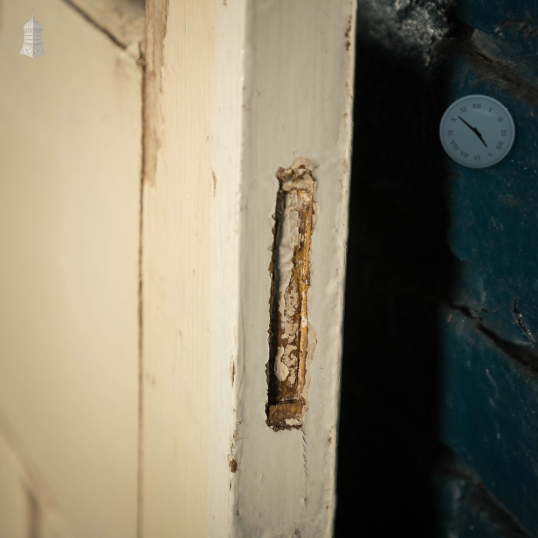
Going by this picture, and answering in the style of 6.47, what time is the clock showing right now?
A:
4.52
